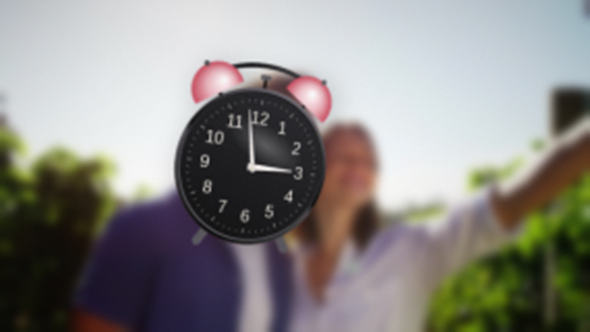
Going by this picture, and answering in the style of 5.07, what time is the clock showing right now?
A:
2.58
